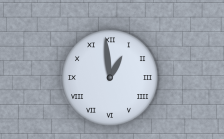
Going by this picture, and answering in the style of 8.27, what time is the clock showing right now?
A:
12.59
